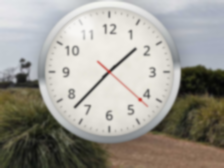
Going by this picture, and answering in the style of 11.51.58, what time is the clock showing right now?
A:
1.37.22
